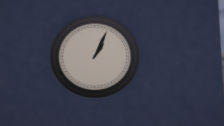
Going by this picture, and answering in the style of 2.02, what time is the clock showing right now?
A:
1.04
